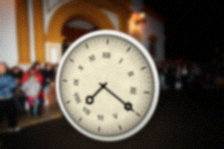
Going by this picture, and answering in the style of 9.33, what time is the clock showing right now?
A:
7.20
